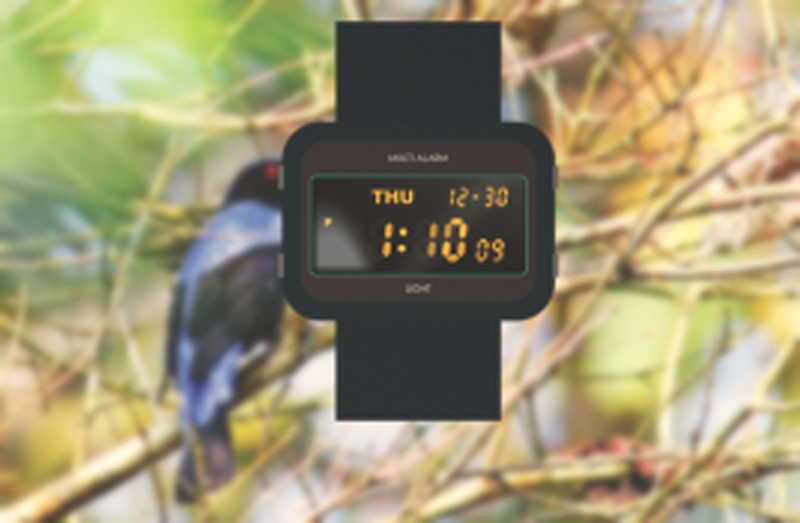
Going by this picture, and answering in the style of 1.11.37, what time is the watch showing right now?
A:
1.10.09
